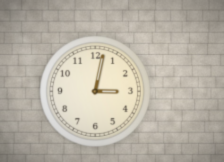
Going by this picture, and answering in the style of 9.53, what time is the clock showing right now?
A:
3.02
